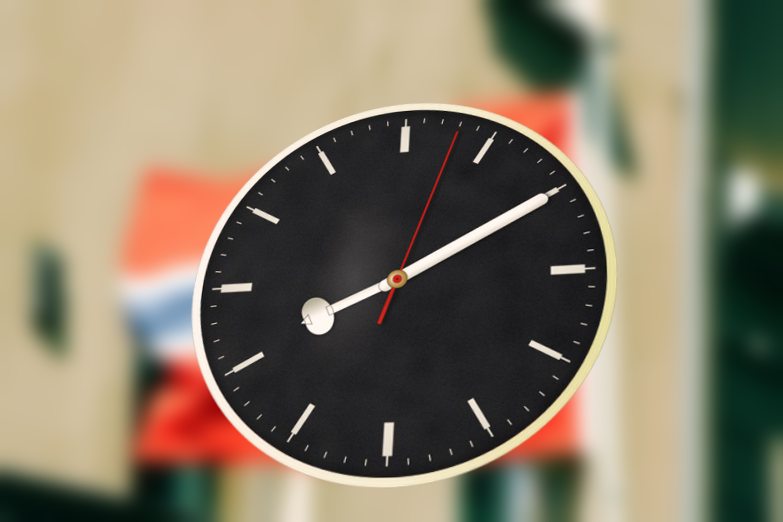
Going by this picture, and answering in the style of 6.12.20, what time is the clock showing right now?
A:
8.10.03
